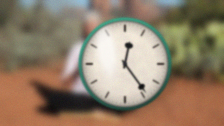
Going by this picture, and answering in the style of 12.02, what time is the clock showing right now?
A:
12.24
